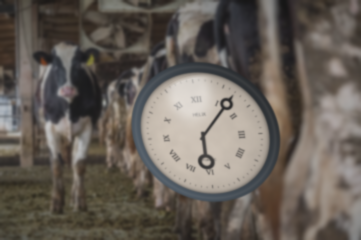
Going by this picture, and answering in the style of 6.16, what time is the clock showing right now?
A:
6.07
